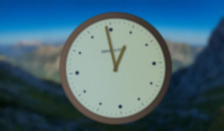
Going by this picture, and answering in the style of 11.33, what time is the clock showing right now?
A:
12.59
